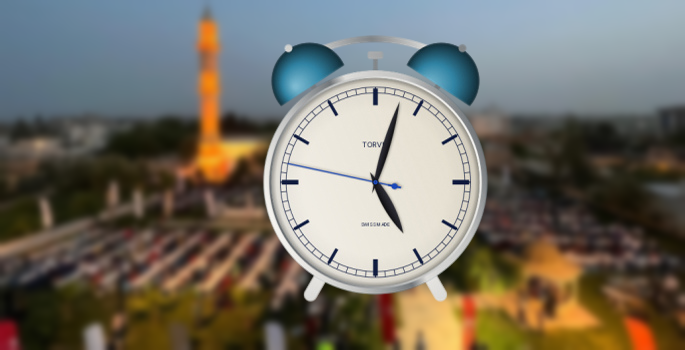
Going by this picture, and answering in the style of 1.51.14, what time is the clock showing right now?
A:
5.02.47
